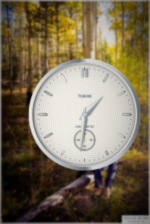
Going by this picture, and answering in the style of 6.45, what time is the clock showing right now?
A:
1.31
